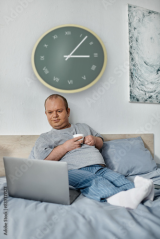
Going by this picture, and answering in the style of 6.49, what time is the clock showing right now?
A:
3.07
